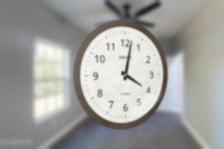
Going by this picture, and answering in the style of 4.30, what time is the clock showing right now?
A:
4.02
